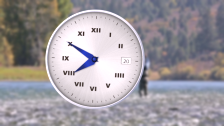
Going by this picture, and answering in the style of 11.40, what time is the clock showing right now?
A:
7.50
